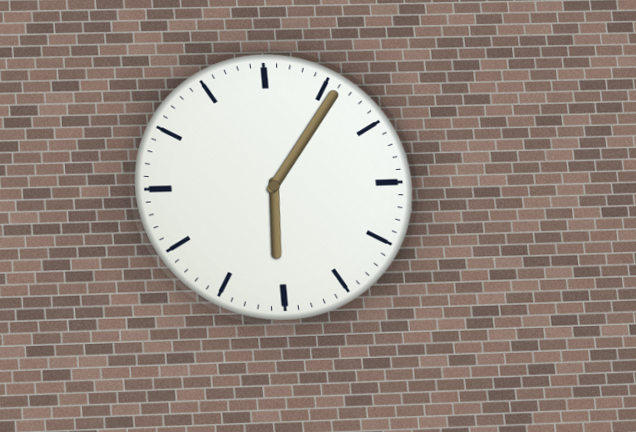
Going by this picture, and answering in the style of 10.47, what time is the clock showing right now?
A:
6.06
